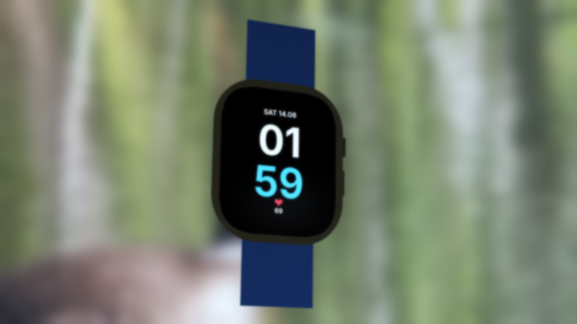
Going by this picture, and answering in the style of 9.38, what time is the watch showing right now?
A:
1.59
